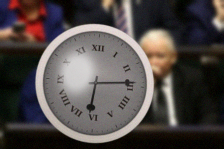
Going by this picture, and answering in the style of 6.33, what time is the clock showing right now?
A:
6.14
